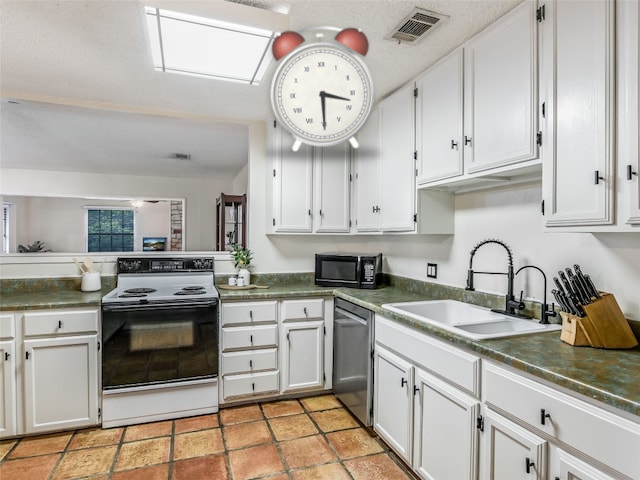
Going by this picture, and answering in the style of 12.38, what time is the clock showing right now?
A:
3.30
